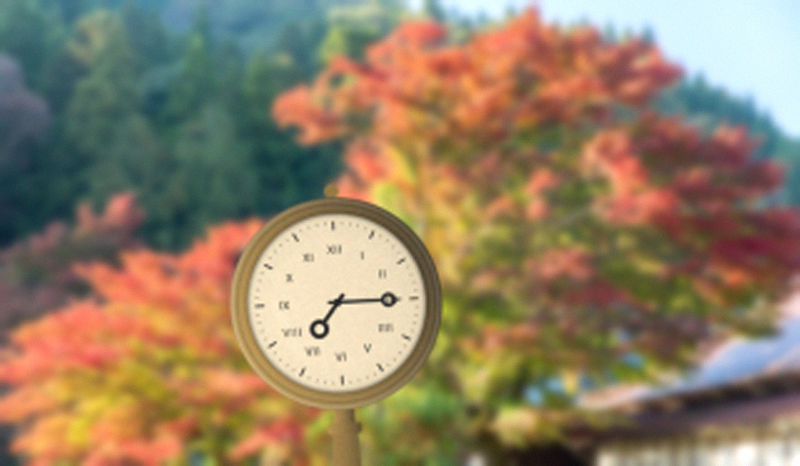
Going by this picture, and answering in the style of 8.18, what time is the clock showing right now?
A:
7.15
